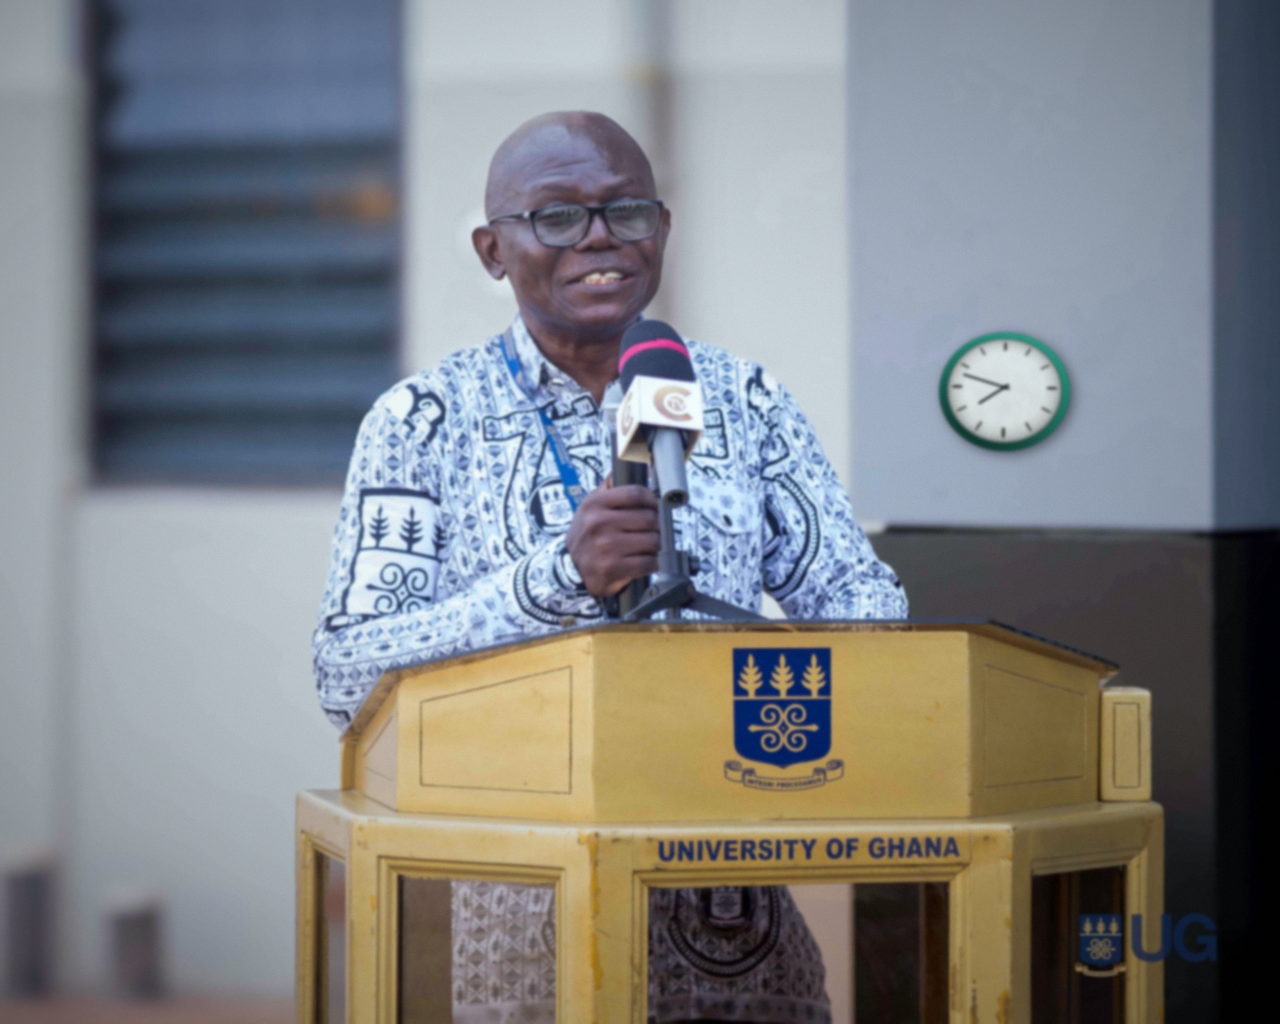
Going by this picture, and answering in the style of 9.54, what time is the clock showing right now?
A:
7.48
